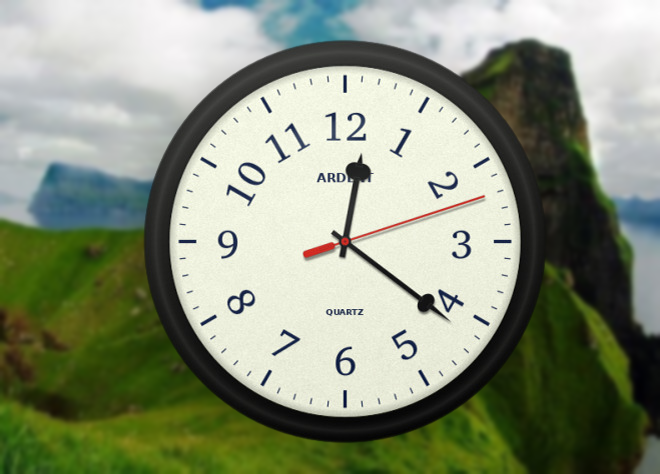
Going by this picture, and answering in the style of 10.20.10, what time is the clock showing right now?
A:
12.21.12
